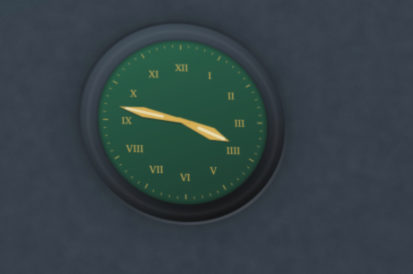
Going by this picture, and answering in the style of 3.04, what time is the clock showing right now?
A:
3.47
